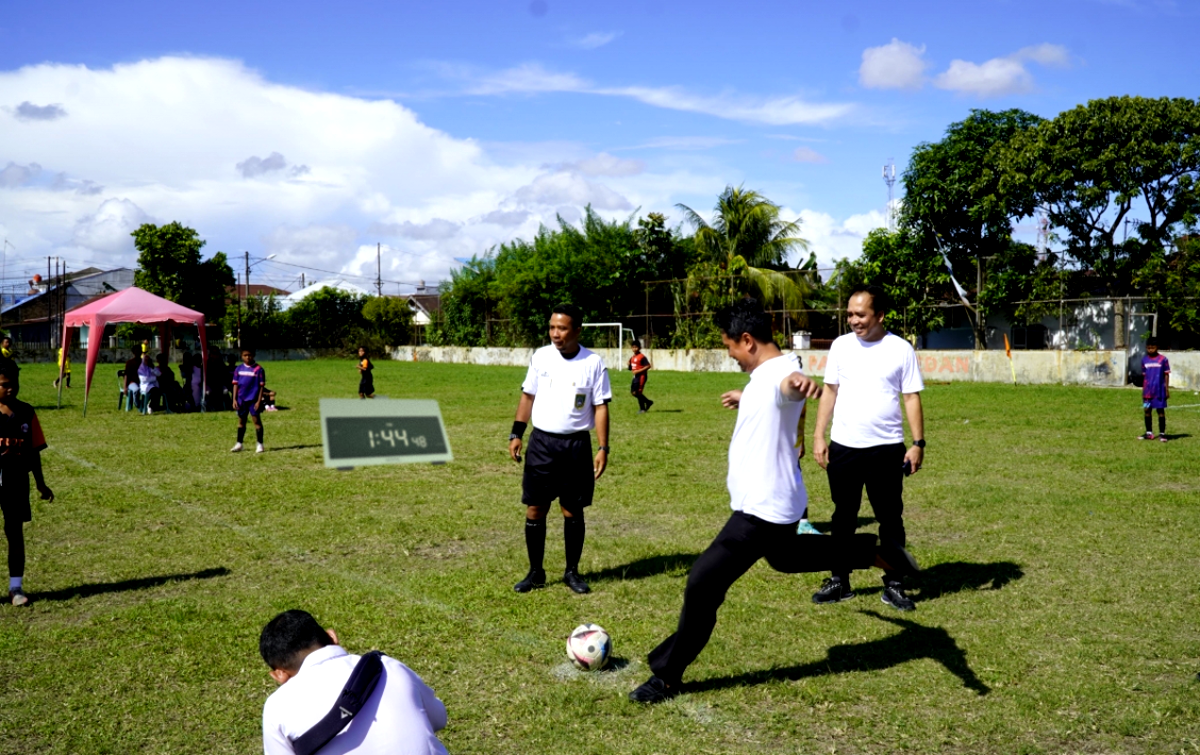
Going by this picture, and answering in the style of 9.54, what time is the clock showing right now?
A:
1.44
